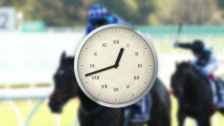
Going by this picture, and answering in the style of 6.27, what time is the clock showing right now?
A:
12.42
